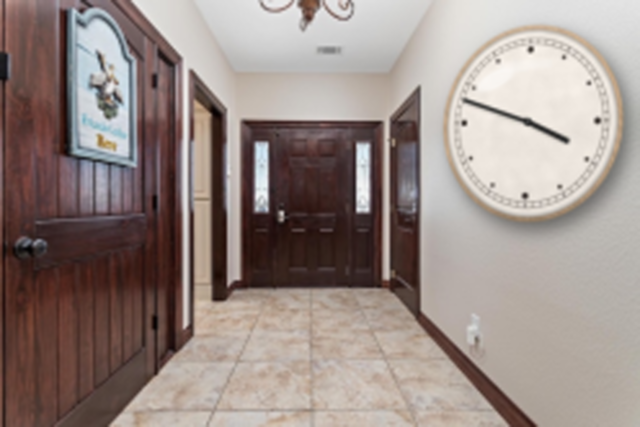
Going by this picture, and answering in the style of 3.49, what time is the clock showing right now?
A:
3.48
